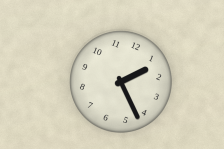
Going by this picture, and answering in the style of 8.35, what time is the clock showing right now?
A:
1.22
